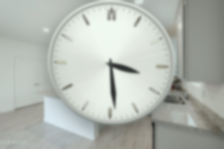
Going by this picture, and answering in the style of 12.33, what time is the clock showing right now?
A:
3.29
